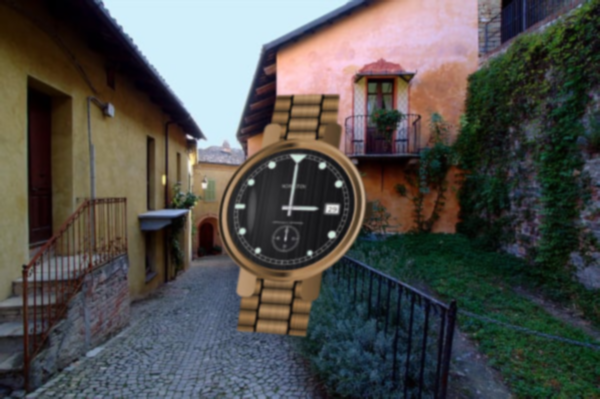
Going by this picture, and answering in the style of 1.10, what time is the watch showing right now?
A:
3.00
